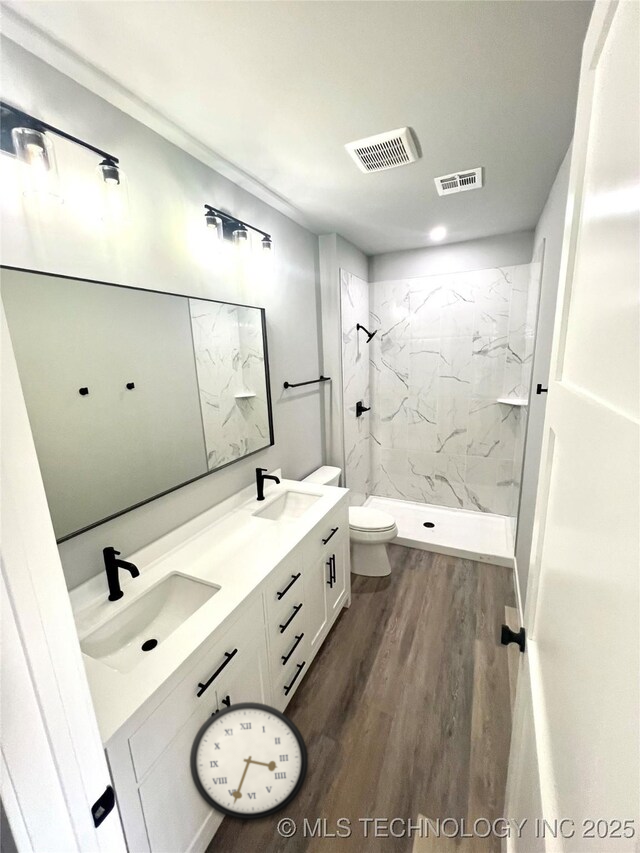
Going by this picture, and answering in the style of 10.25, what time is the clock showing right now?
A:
3.34
